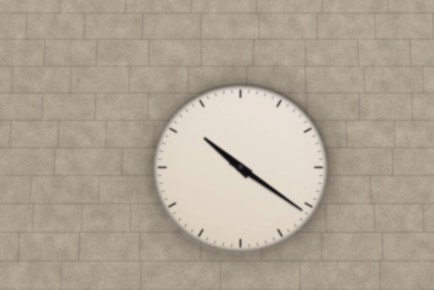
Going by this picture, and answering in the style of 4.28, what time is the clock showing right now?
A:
10.21
